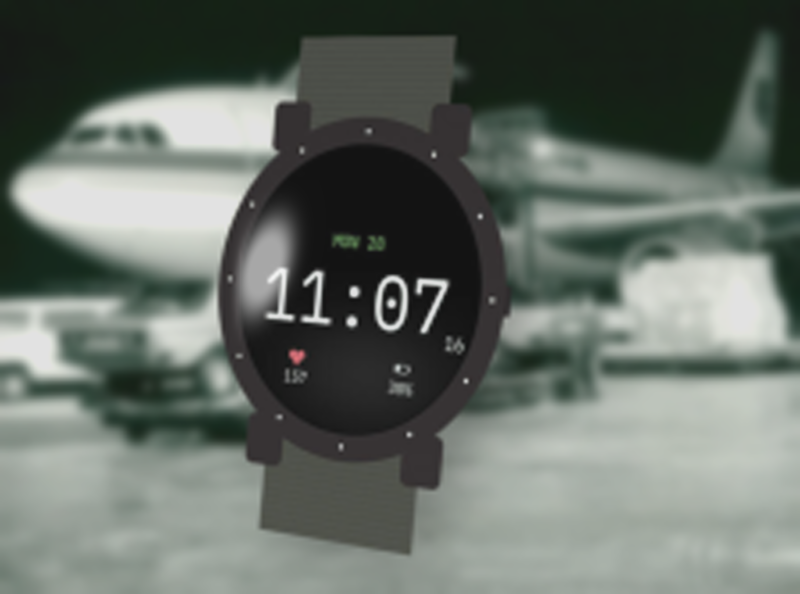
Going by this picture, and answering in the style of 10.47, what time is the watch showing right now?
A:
11.07
